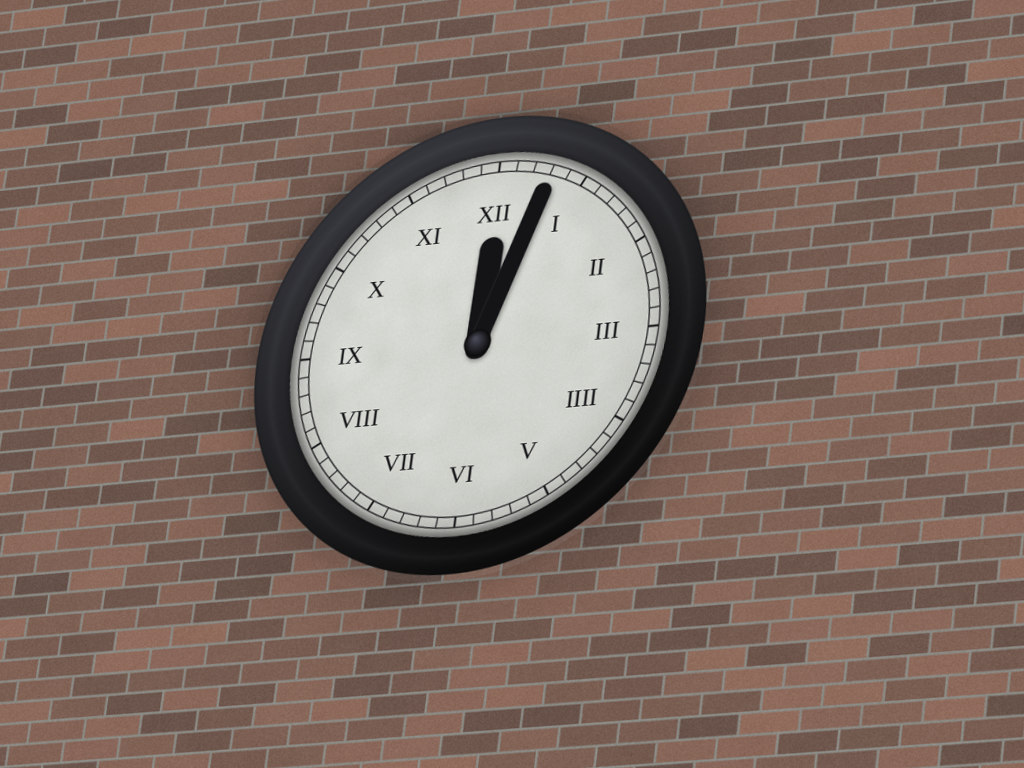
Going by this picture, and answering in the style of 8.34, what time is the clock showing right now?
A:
12.03
